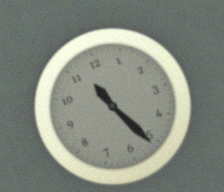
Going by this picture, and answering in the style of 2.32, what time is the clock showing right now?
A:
11.26
